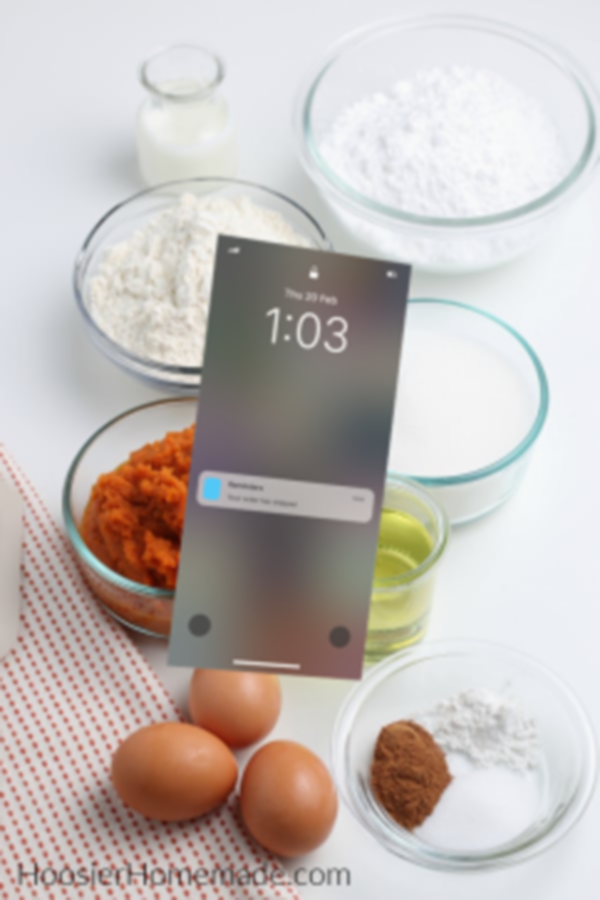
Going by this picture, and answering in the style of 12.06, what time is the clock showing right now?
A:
1.03
